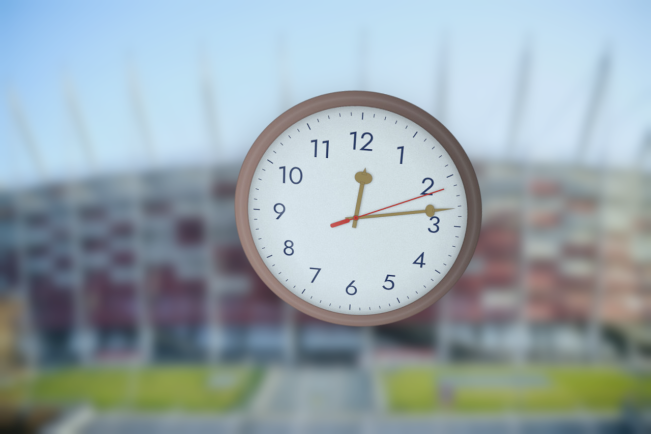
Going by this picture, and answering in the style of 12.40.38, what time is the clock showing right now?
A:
12.13.11
